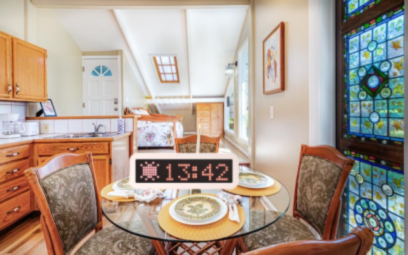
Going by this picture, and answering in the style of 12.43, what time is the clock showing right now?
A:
13.42
